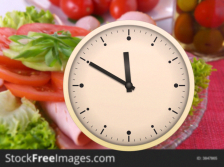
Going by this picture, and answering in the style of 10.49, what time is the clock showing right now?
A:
11.50
